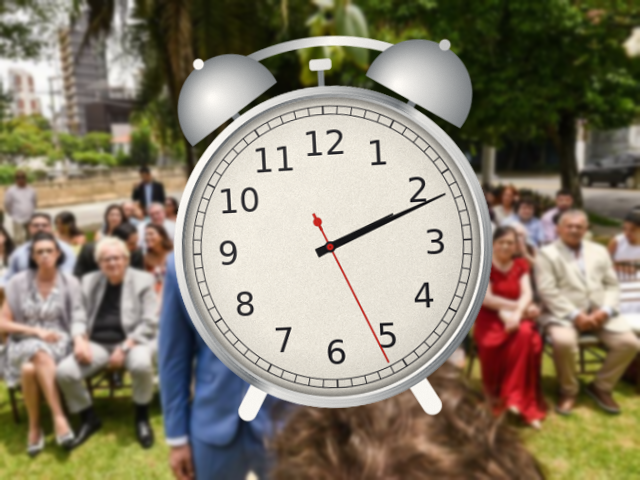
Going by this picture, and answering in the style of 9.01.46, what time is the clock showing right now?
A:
2.11.26
